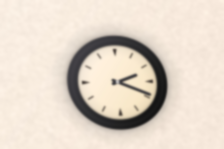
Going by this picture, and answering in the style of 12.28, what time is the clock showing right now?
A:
2.19
